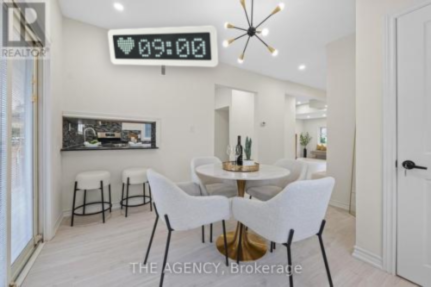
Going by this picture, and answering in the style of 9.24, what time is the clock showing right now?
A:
9.00
